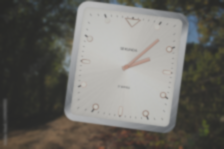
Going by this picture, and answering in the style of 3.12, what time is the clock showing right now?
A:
2.07
